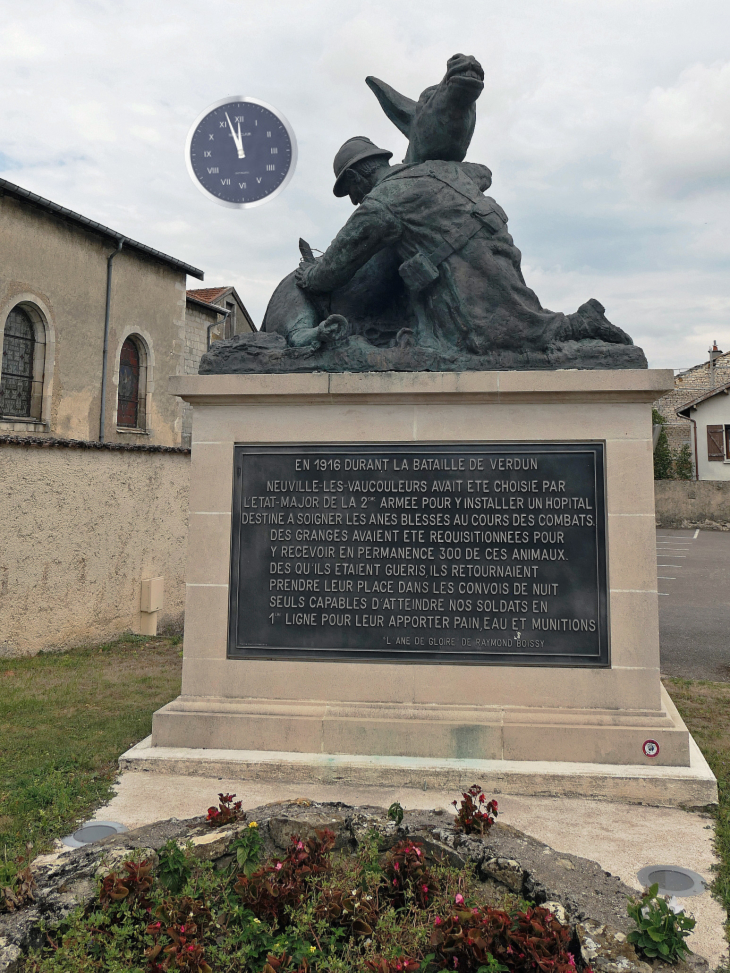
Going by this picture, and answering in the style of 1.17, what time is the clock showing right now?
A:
11.57
